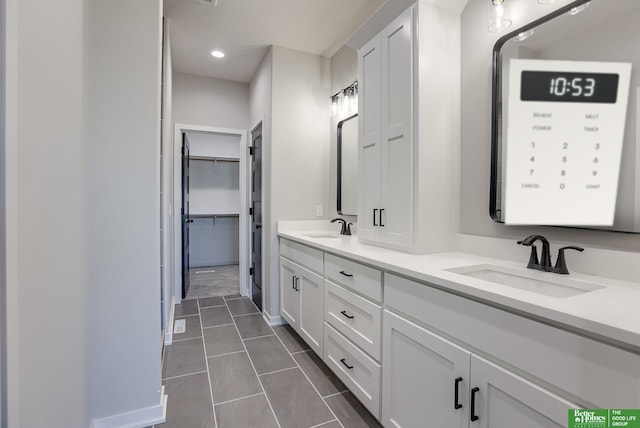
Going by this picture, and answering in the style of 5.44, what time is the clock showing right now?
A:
10.53
